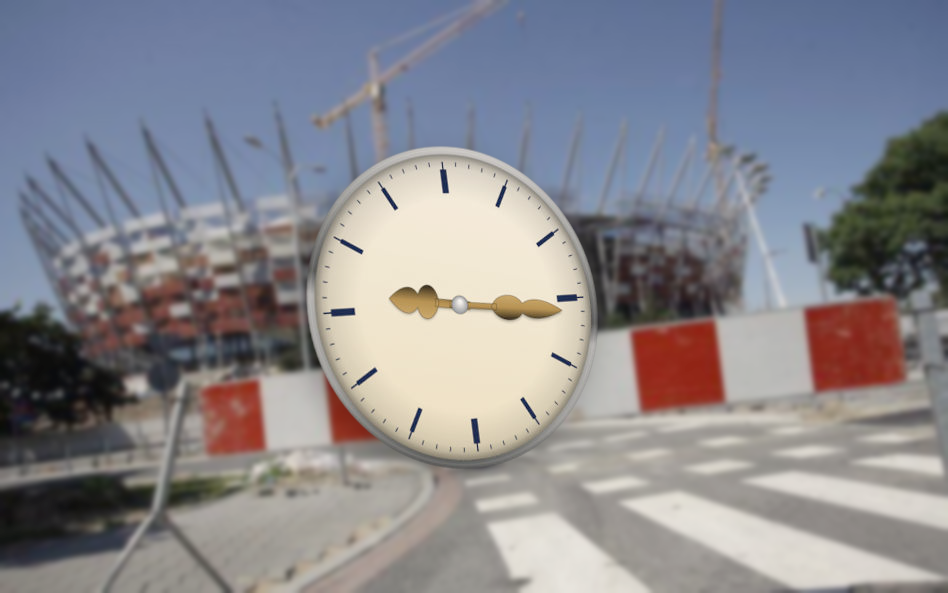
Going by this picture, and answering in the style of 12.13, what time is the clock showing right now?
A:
9.16
